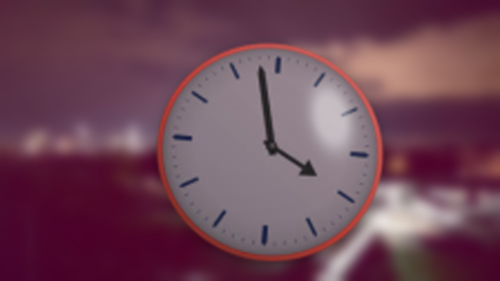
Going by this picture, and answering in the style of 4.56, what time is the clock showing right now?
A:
3.58
